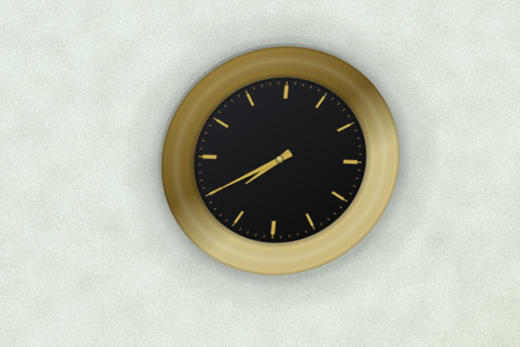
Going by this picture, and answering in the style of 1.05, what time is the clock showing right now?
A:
7.40
